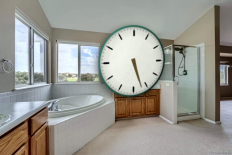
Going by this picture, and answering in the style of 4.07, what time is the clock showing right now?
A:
5.27
